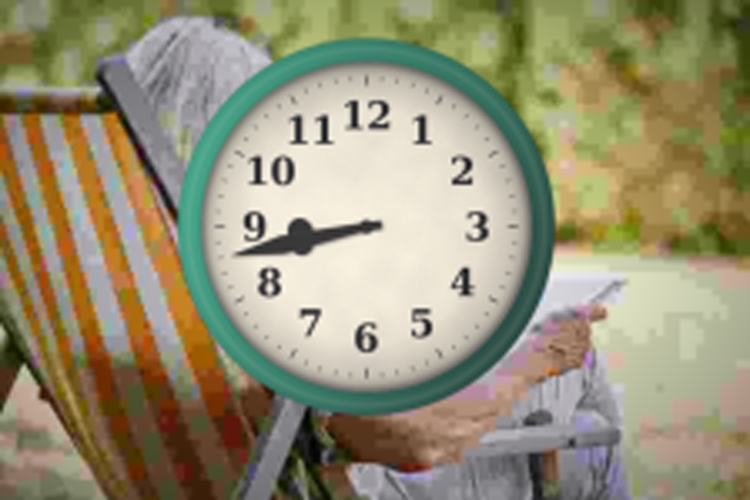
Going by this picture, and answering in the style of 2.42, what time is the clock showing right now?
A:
8.43
